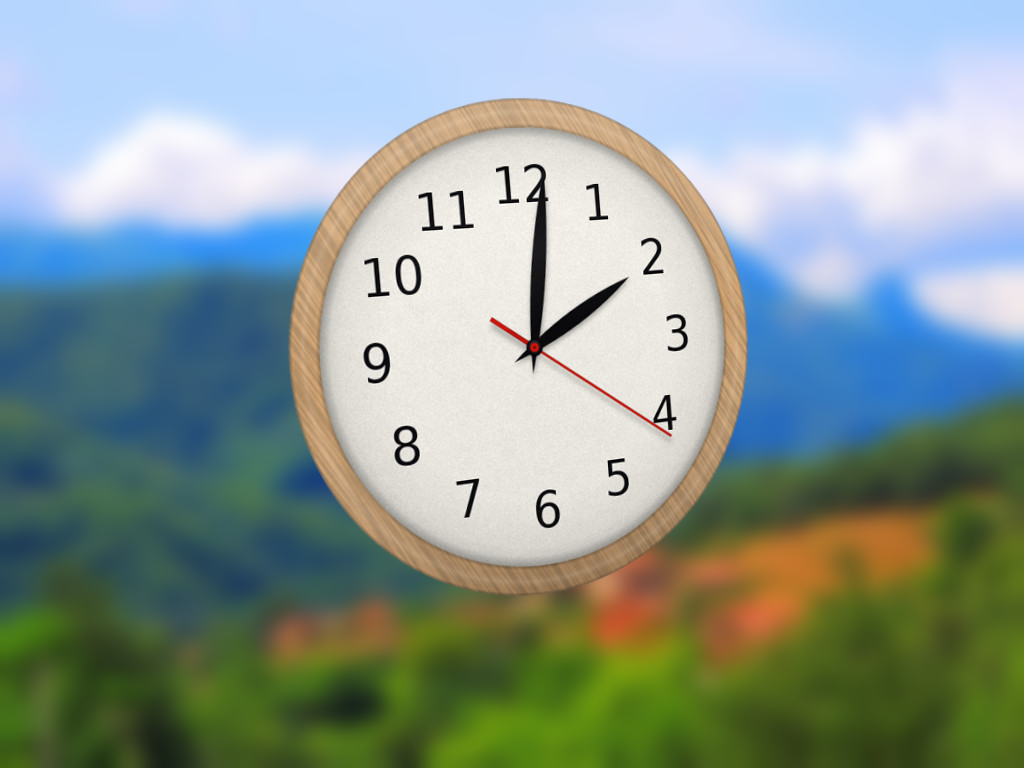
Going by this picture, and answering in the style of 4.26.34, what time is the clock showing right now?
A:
2.01.21
